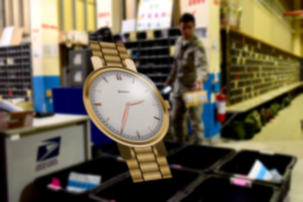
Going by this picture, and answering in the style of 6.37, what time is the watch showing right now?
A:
2.35
